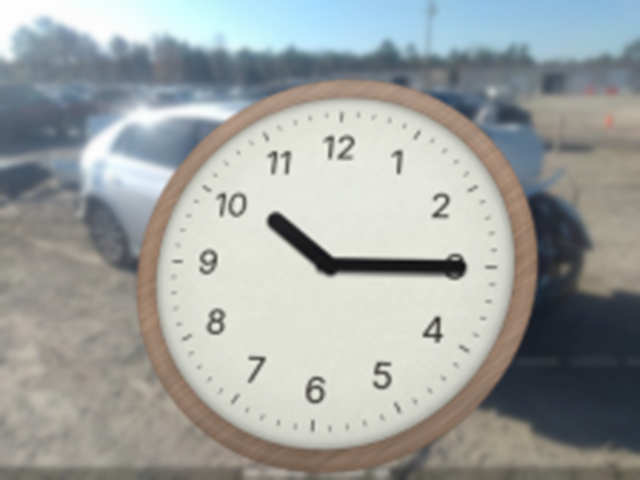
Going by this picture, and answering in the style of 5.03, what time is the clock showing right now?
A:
10.15
